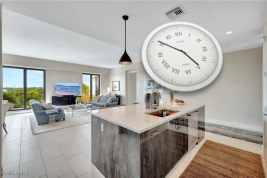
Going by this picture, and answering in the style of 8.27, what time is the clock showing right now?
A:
4.51
